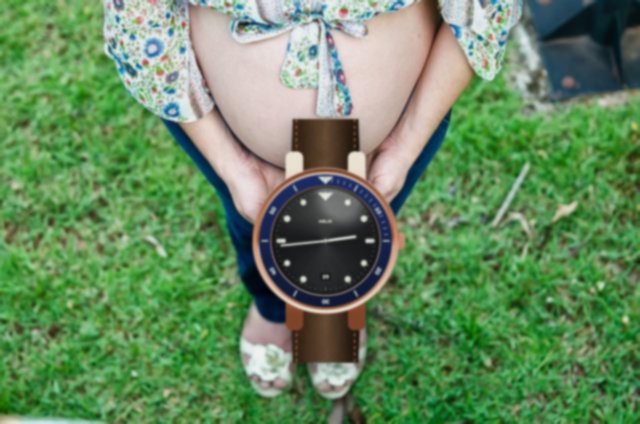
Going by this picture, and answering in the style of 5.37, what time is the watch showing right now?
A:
2.44
